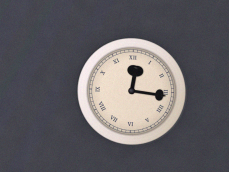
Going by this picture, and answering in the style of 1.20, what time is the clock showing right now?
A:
12.16
